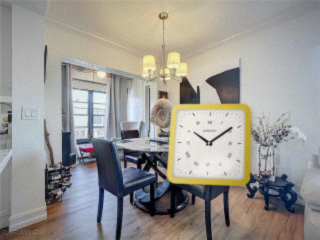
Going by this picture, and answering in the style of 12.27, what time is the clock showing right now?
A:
10.09
